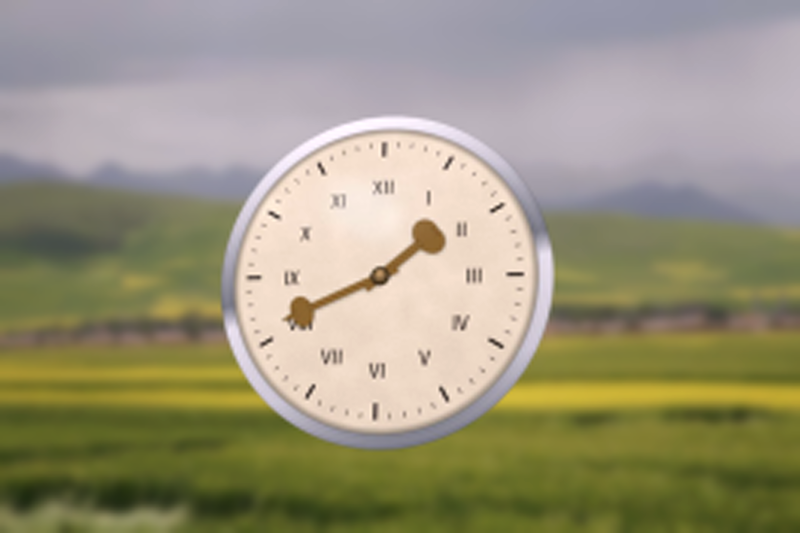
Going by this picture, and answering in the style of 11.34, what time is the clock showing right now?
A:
1.41
